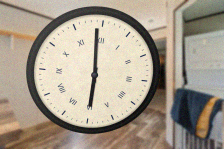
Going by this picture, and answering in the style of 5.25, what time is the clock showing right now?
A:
5.59
